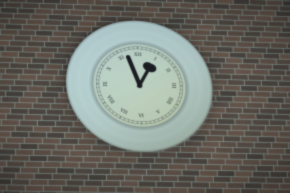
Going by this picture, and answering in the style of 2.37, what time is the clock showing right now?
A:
12.57
